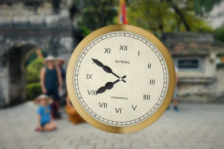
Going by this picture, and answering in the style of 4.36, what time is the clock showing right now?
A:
7.50
